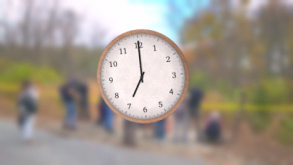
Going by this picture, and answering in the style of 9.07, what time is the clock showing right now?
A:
7.00
